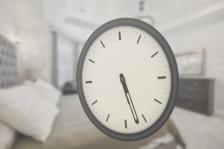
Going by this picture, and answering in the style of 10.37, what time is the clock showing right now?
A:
5.27
